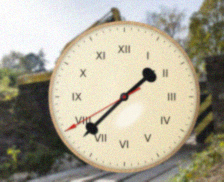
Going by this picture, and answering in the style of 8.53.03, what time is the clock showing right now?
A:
1.37.40
